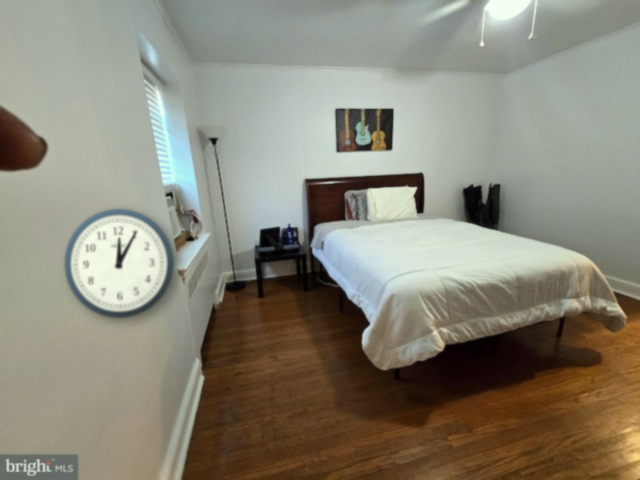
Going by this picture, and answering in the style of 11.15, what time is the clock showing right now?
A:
12.05
